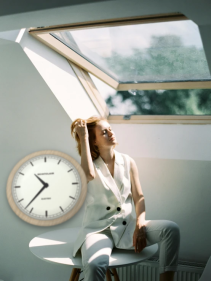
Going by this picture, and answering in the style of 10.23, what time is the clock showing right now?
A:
10.37
